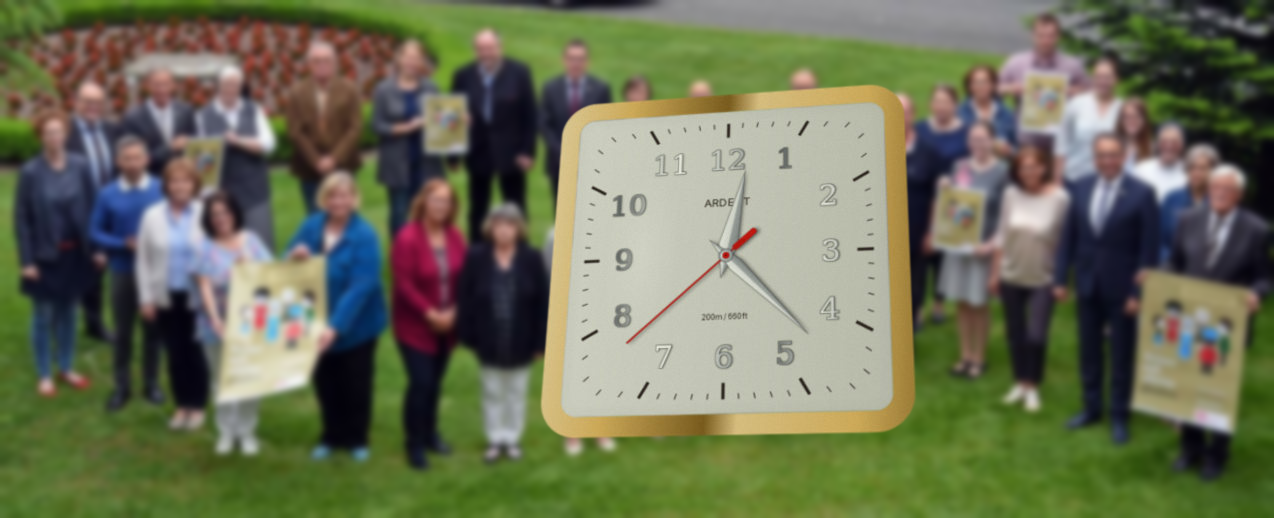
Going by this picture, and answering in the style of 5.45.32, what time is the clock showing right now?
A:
12.22.38
